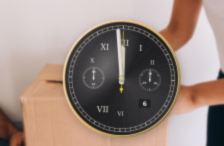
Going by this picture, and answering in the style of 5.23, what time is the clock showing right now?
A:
11.59
